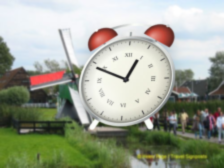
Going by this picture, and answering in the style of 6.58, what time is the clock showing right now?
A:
12.49
